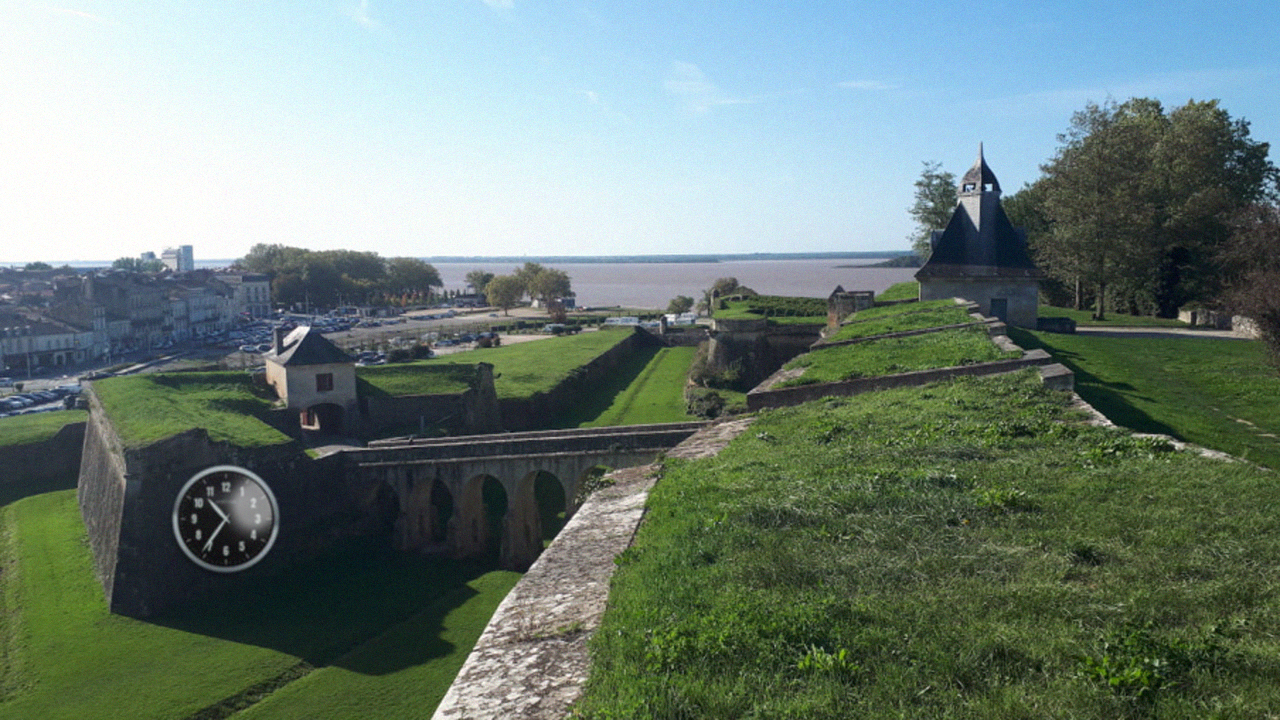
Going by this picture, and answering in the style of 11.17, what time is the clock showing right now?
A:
10.36
